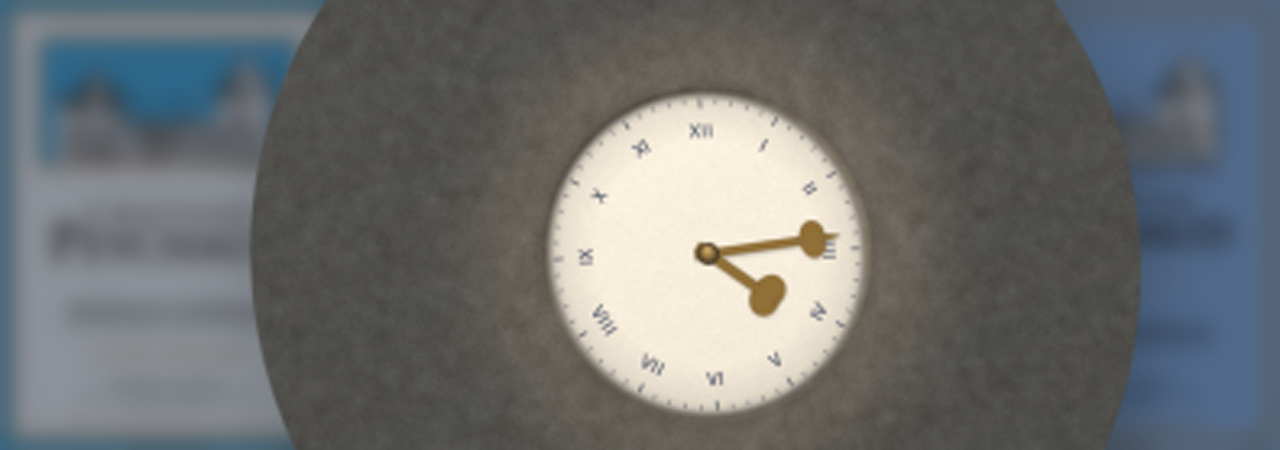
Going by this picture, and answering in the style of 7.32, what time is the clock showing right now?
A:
4.14
